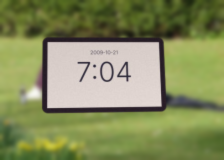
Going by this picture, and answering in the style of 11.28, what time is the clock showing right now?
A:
7.04
